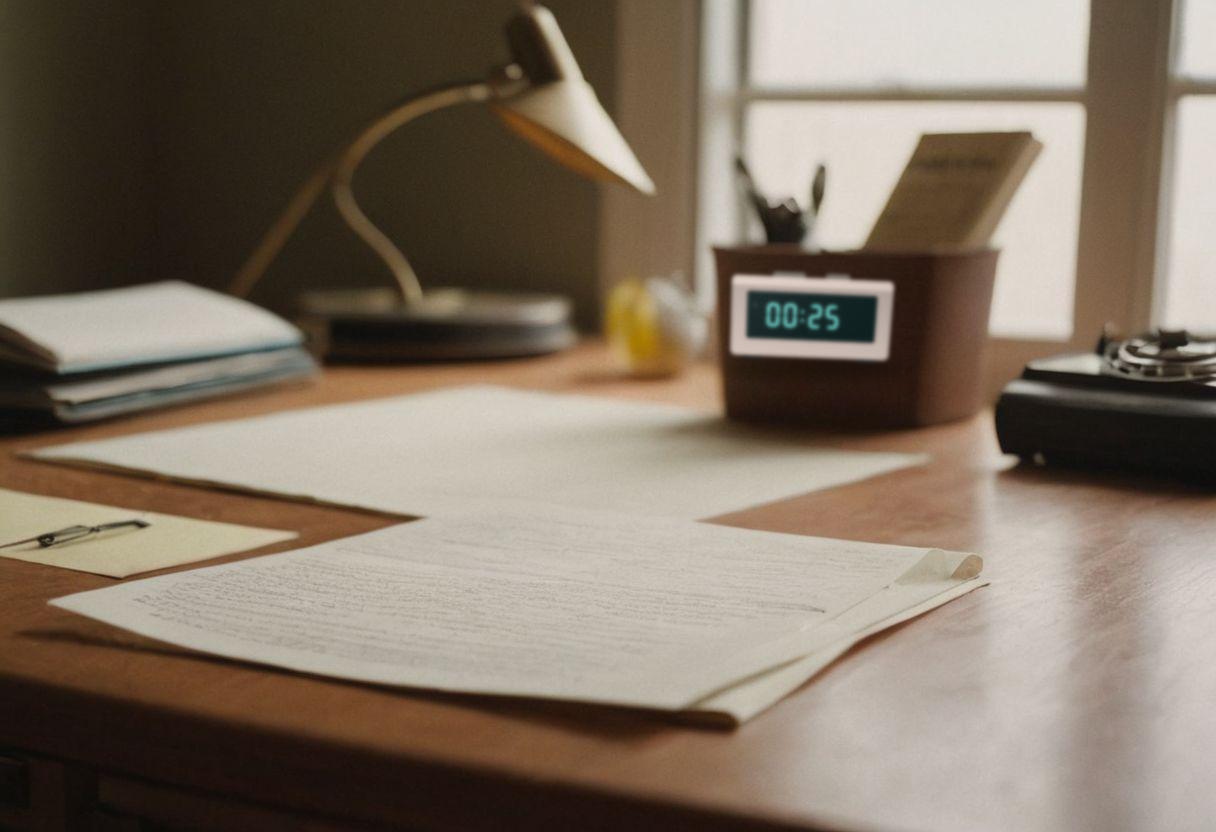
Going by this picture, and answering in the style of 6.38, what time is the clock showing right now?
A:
0.25
